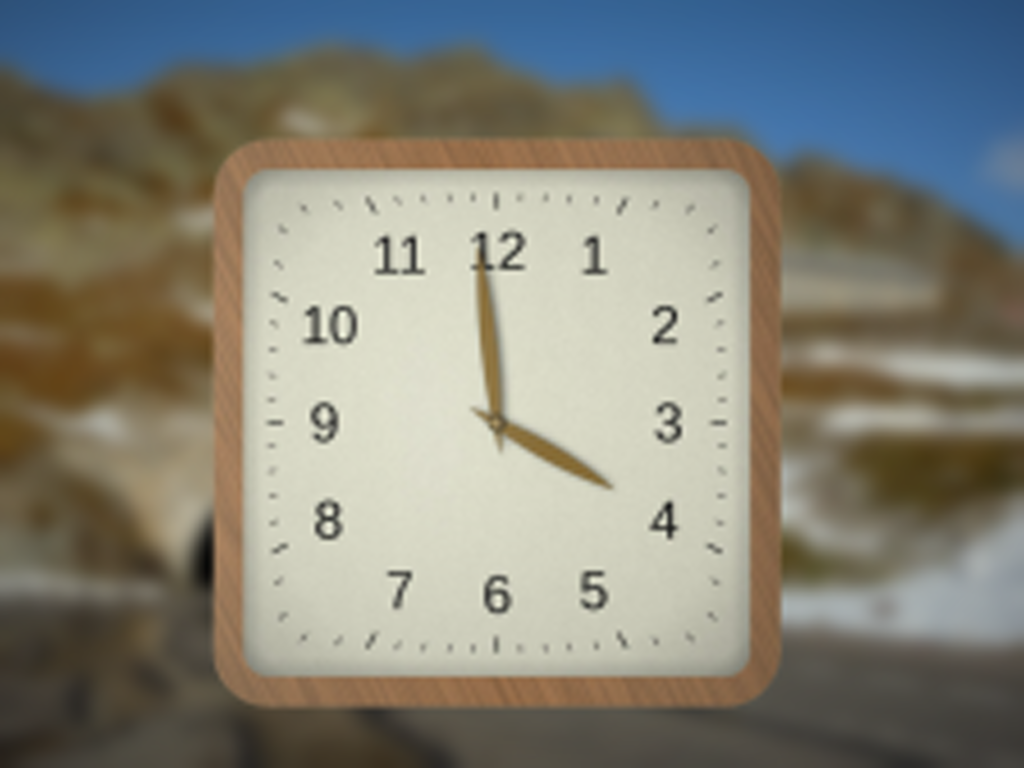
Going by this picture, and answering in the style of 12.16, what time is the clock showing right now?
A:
3.59
